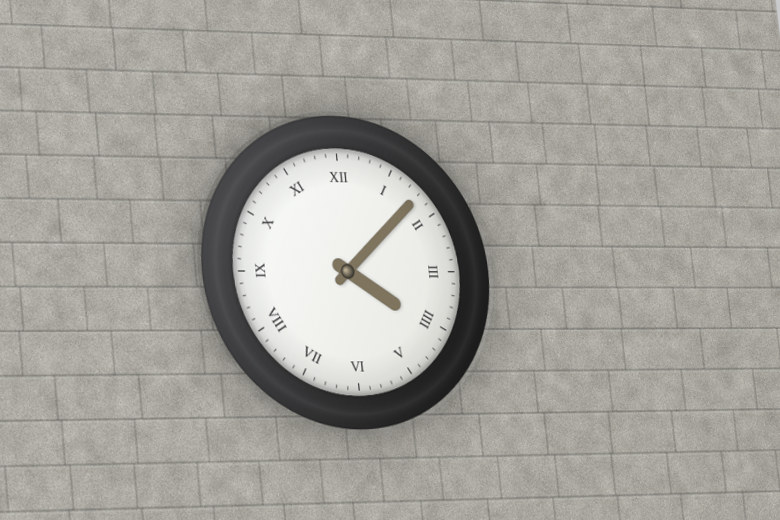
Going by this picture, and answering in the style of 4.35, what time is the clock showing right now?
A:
4.08
